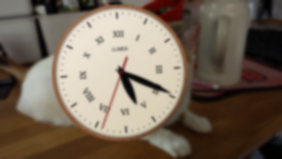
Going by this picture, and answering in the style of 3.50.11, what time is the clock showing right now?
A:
5.19.34
